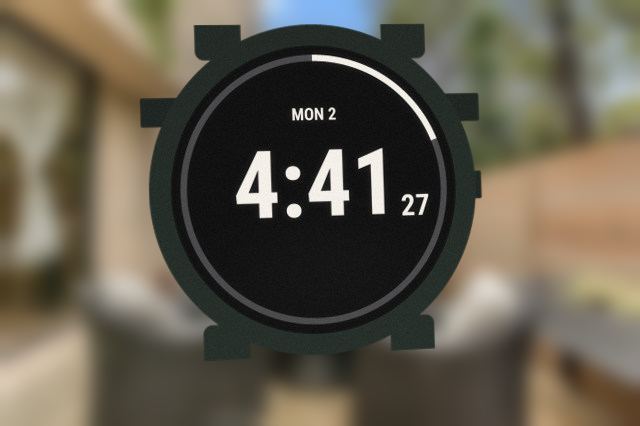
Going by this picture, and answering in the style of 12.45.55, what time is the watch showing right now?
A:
4.41.27
